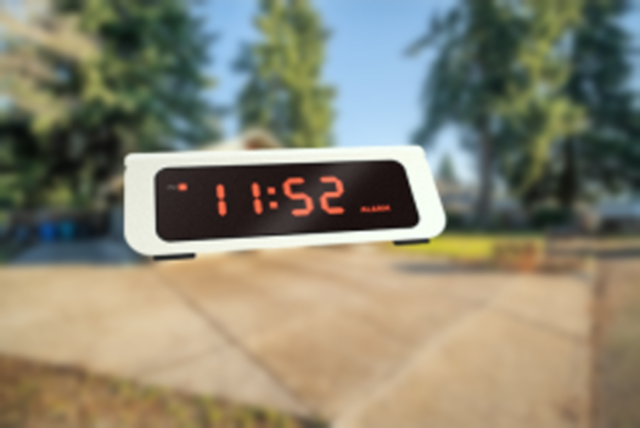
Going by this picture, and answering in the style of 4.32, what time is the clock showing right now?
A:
11.52
